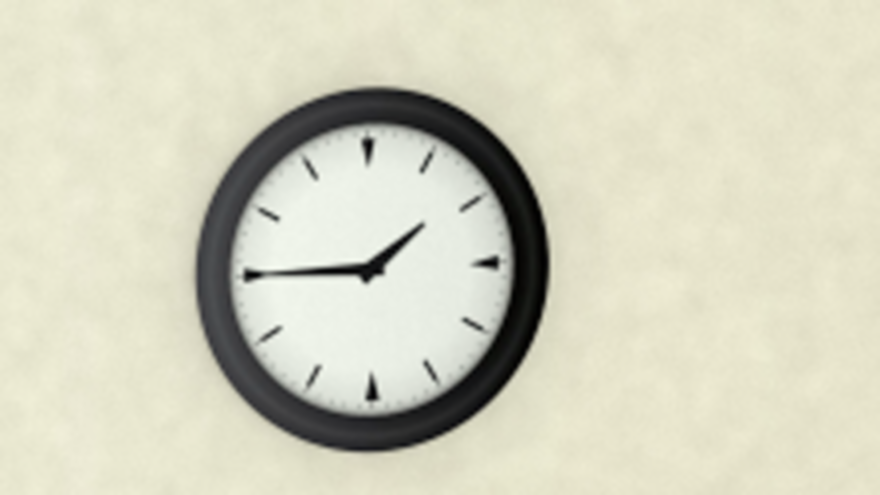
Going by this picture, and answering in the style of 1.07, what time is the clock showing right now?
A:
1.45
